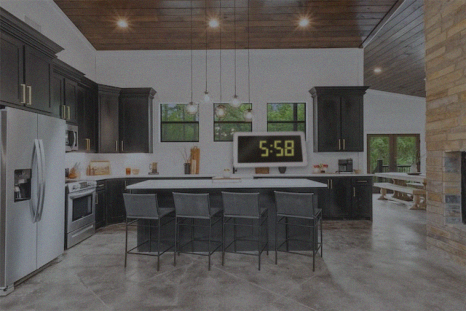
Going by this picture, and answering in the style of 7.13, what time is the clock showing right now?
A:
5.58
